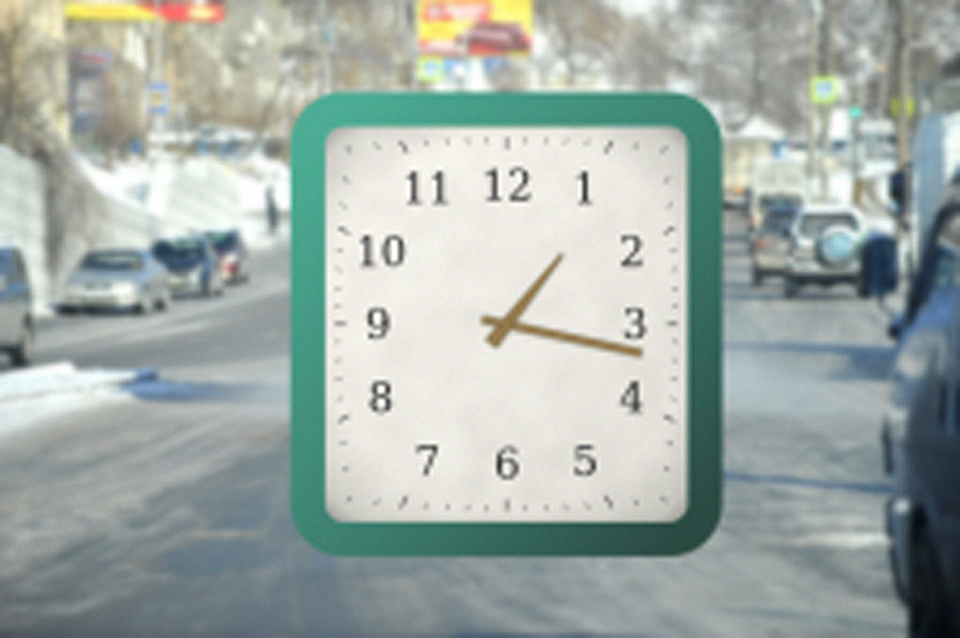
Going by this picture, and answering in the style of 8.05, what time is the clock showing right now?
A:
1.17
